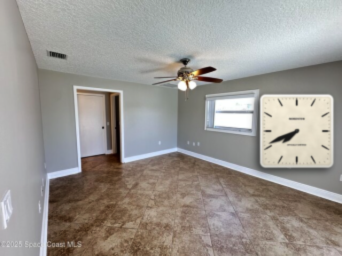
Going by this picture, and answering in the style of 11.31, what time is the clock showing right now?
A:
7.41
